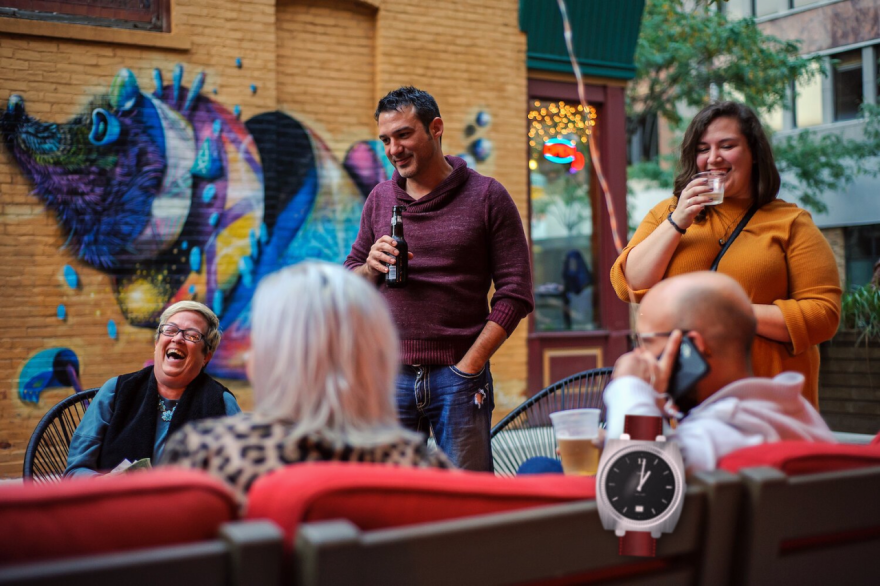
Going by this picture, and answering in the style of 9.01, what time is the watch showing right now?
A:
1.01
